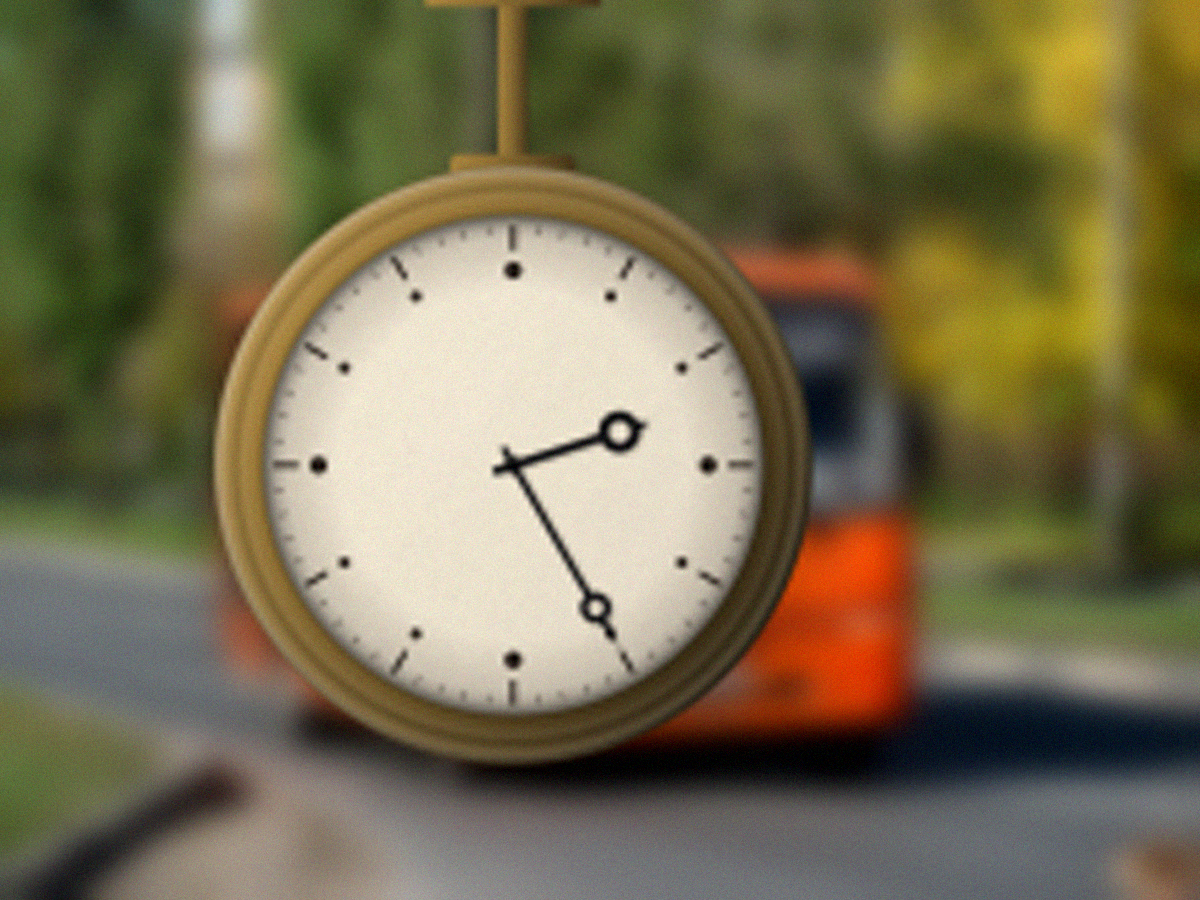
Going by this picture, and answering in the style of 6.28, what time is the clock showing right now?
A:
2.25
